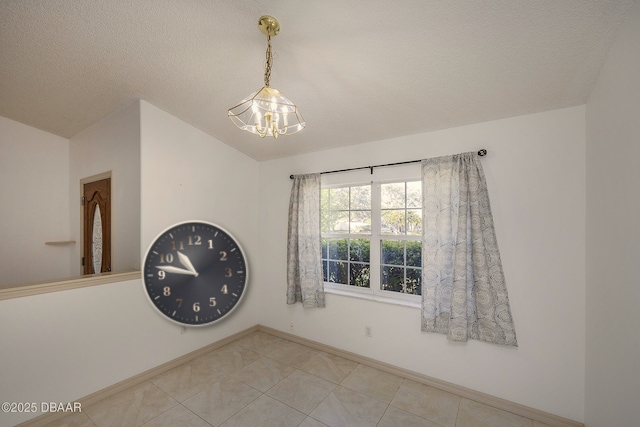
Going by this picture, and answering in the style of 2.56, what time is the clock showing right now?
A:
10.47
